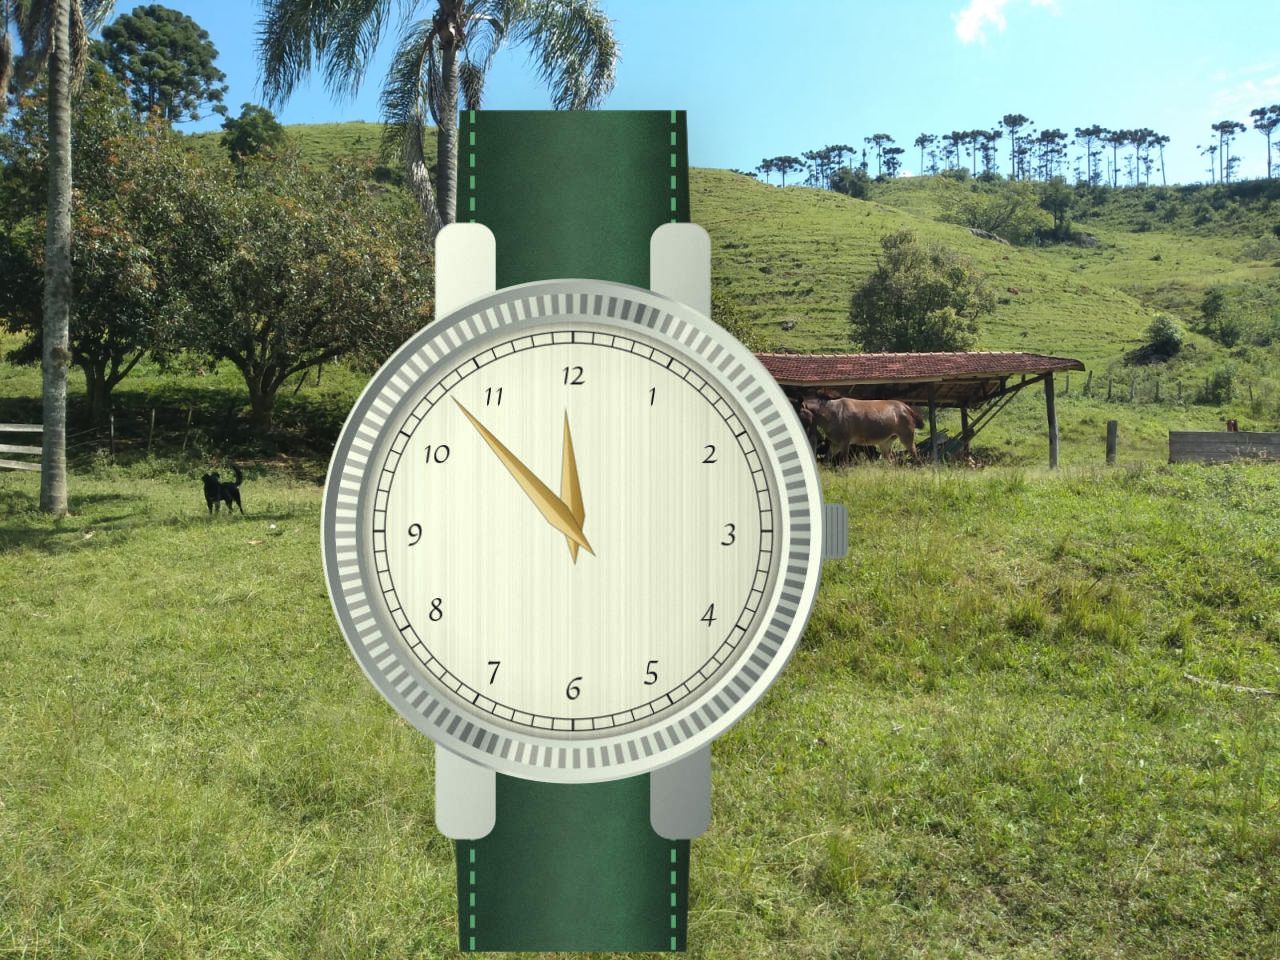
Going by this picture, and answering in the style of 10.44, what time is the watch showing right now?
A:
11.53
